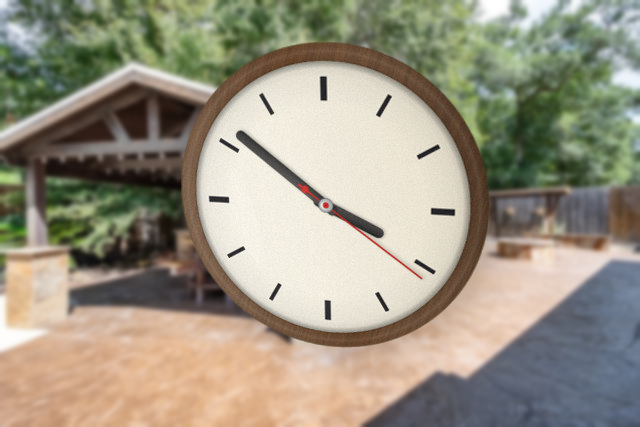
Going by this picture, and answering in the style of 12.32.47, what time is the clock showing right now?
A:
3.51.21
